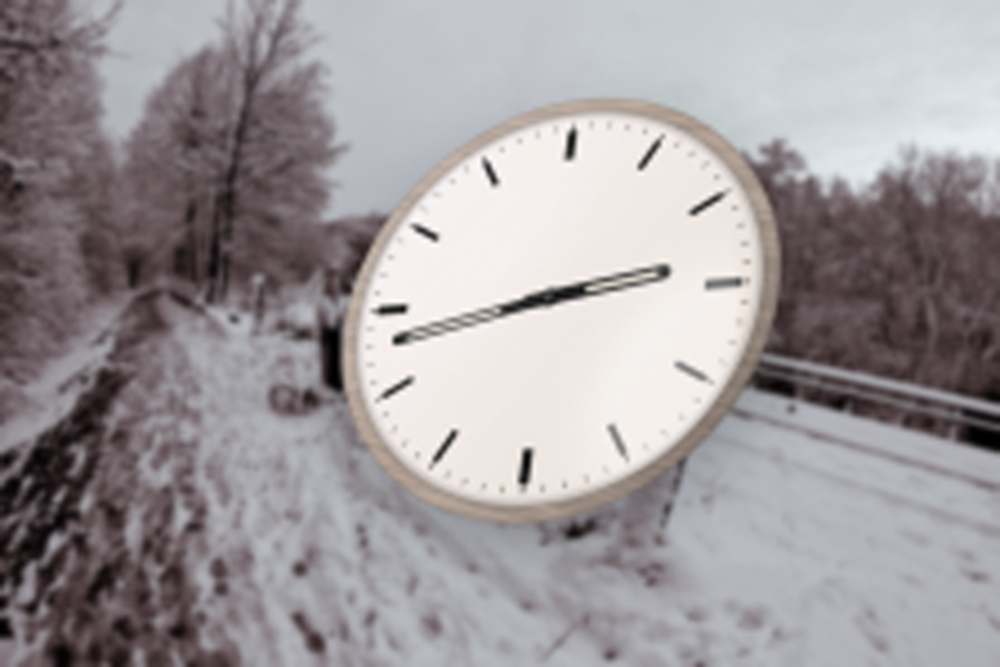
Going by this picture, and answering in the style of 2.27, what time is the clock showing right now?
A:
2.43
